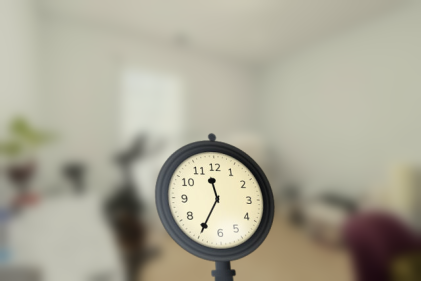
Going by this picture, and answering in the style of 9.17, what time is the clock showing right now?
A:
11.35
